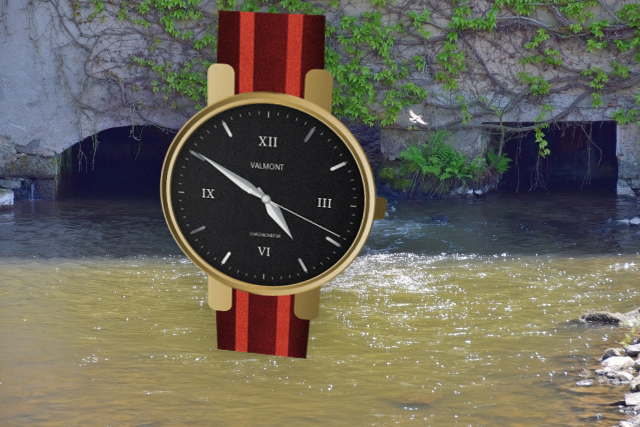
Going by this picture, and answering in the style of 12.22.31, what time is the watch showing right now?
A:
4.50.19
